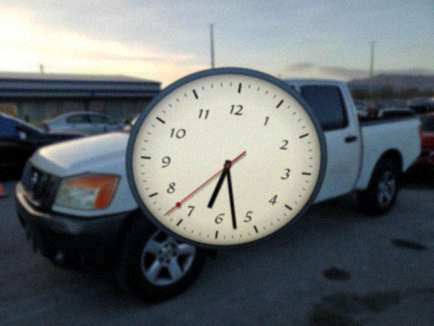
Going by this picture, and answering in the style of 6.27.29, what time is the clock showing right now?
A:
6.27.37
